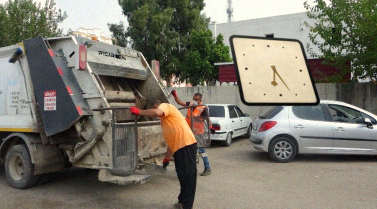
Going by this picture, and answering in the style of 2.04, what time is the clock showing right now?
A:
6.26
